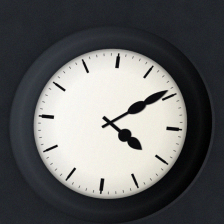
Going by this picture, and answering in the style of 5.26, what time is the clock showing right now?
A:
4.09
